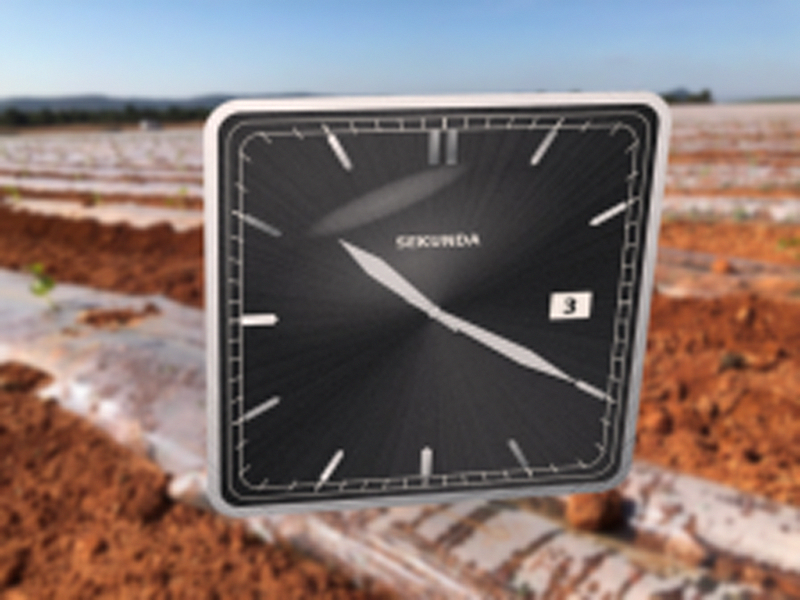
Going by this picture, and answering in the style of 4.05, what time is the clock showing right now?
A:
10.20
